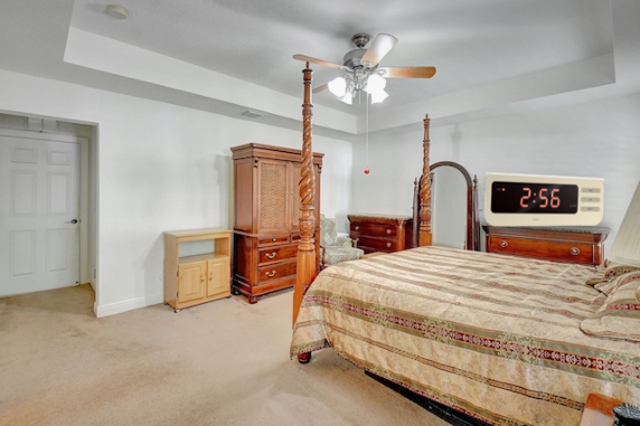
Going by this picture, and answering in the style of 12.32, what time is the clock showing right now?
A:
2.56
